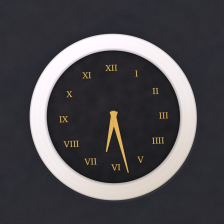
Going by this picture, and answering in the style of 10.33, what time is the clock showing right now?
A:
6.28
